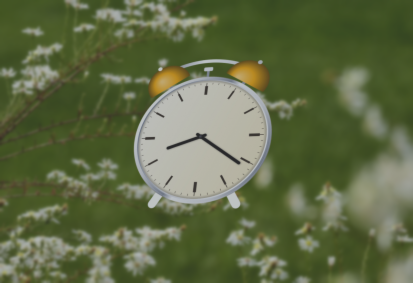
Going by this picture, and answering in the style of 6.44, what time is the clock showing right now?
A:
8.21
